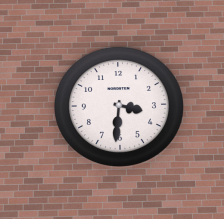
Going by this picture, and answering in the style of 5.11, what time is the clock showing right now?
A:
3.31
